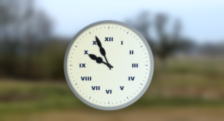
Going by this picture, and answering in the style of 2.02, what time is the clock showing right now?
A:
9.56
